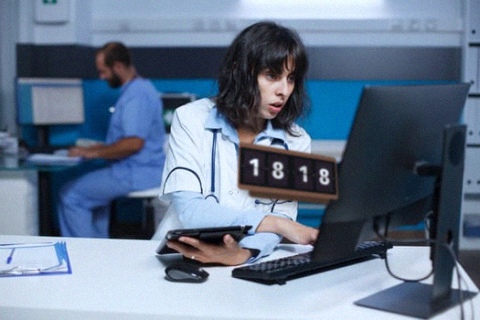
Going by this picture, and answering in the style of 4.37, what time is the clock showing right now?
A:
18.18
